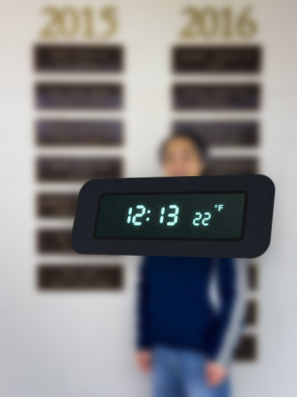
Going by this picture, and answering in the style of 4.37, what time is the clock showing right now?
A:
12.13
